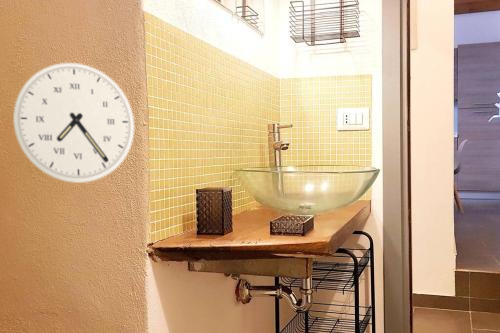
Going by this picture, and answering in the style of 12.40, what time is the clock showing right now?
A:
7.24
